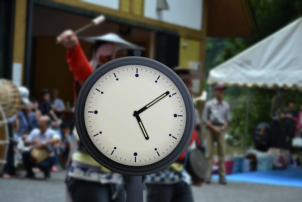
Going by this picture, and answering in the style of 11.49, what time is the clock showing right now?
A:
5.09
